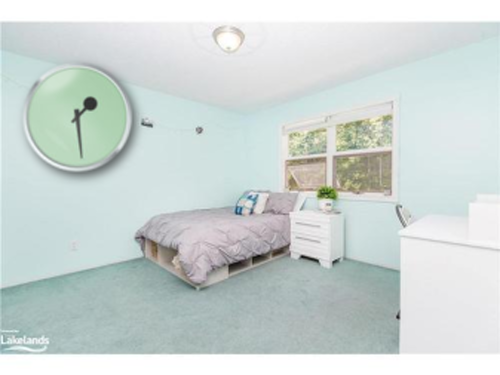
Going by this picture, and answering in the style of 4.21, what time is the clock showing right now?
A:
1.29
